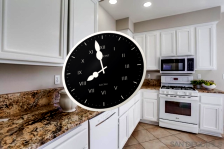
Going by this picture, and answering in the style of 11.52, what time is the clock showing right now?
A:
7.58
